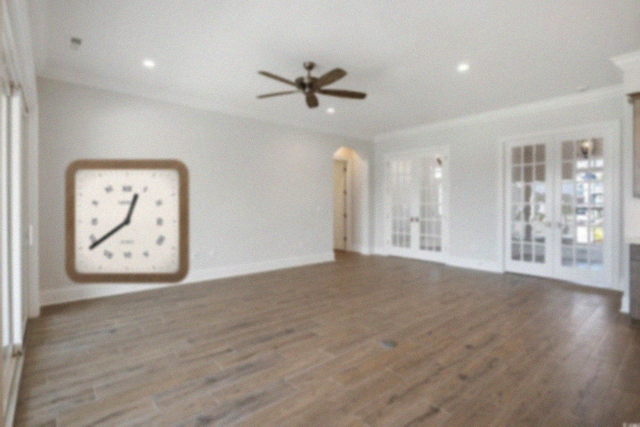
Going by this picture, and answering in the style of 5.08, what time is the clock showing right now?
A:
12.39
